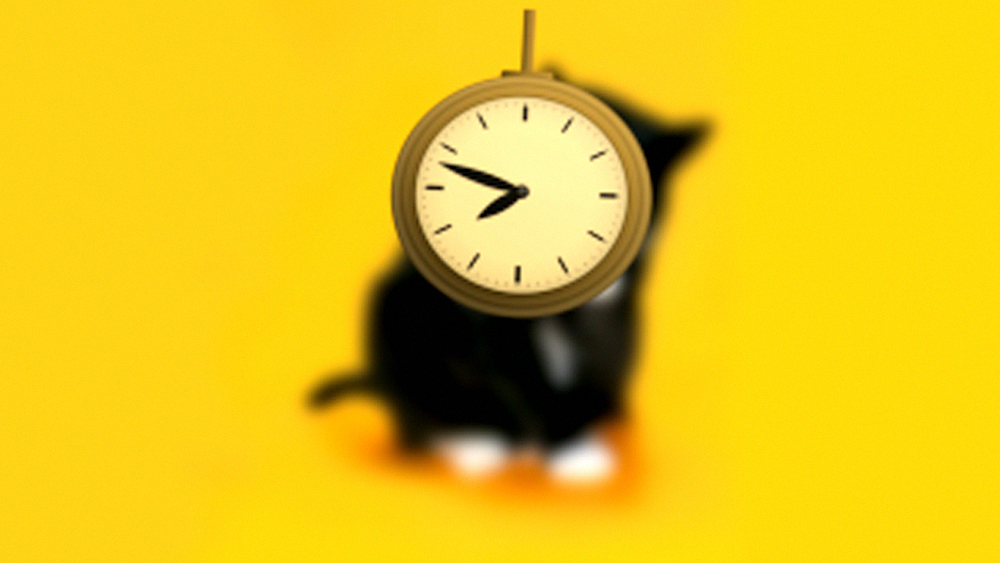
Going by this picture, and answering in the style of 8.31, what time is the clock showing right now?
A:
7.48
